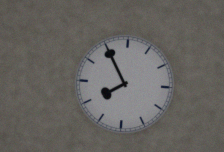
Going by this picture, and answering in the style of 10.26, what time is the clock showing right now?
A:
7.55
